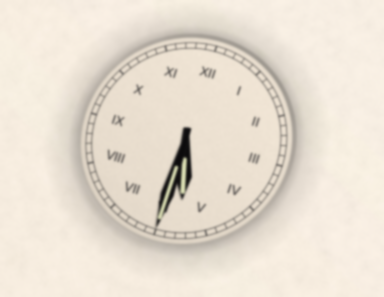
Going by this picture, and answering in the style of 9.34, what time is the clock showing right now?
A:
5.30
